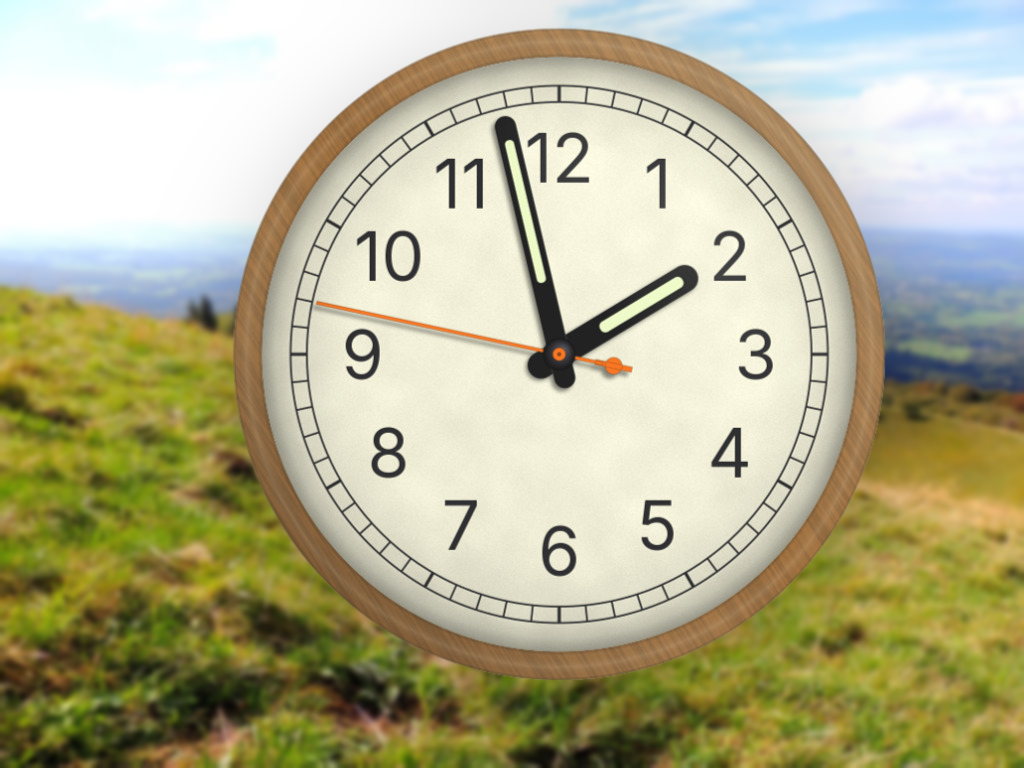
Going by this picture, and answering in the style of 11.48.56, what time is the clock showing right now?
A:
1.57.47
